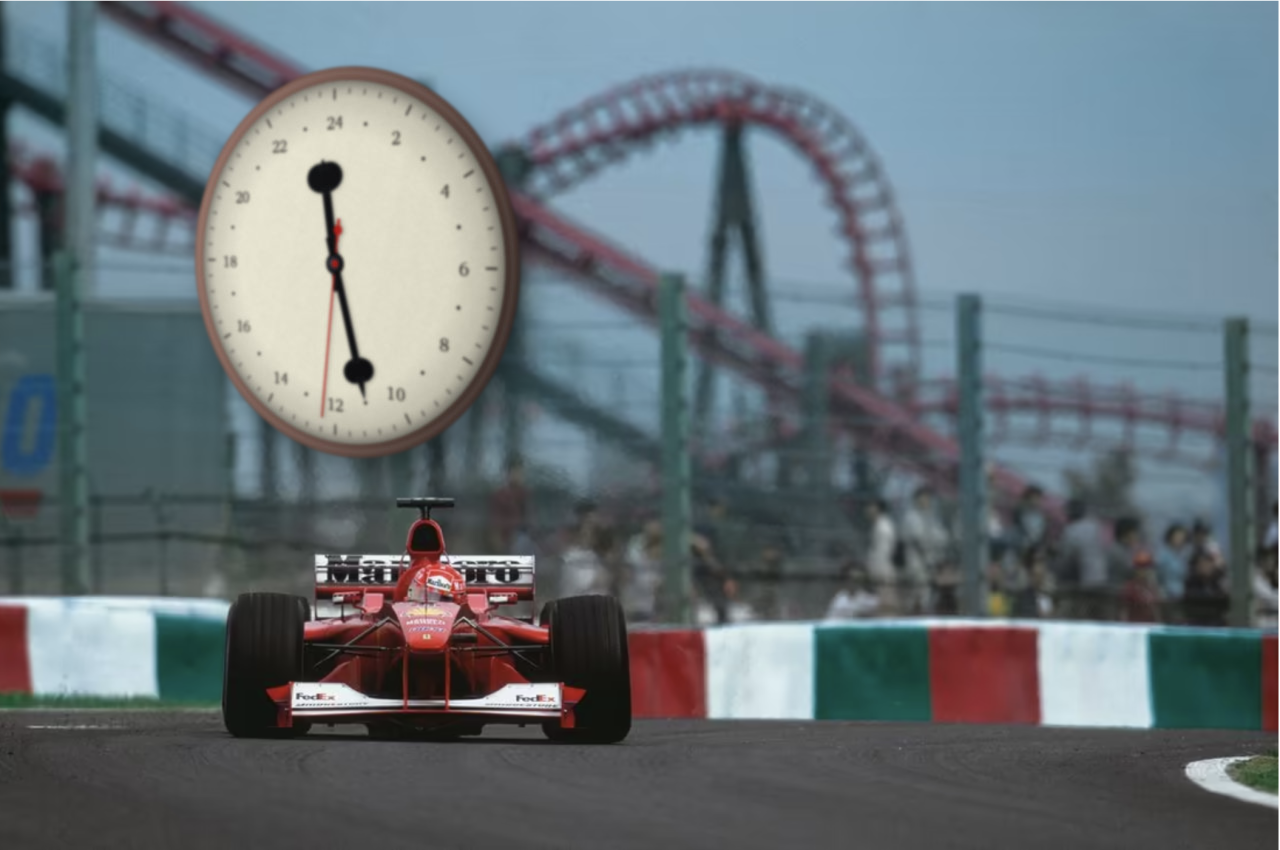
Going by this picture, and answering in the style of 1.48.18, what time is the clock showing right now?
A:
23.27.31
